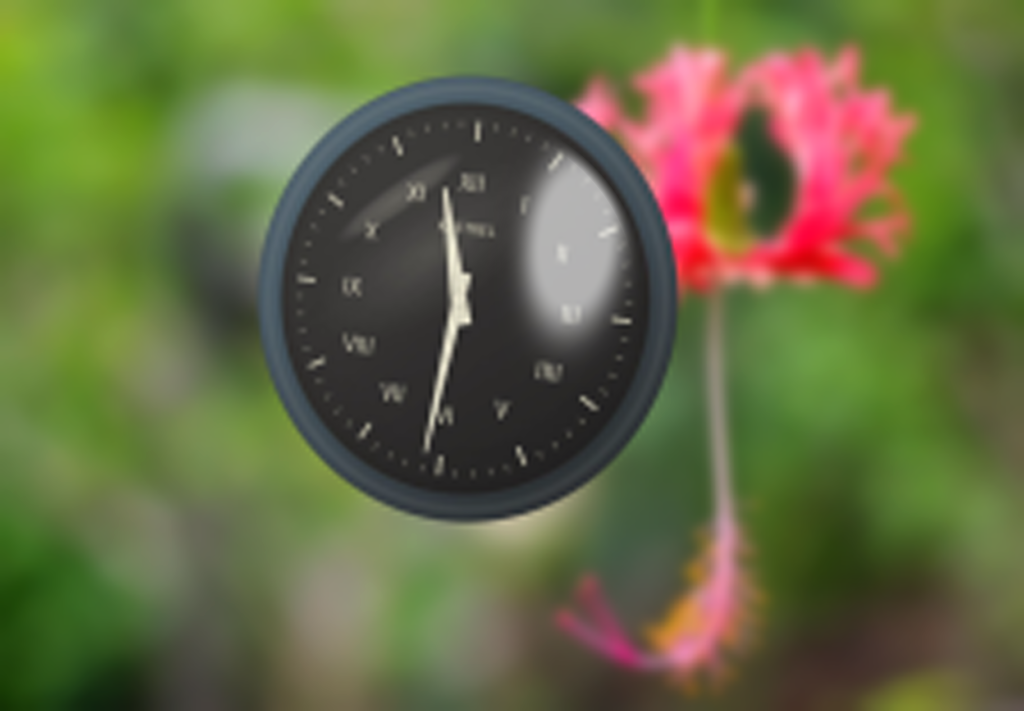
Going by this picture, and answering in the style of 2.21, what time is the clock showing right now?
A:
11.31
